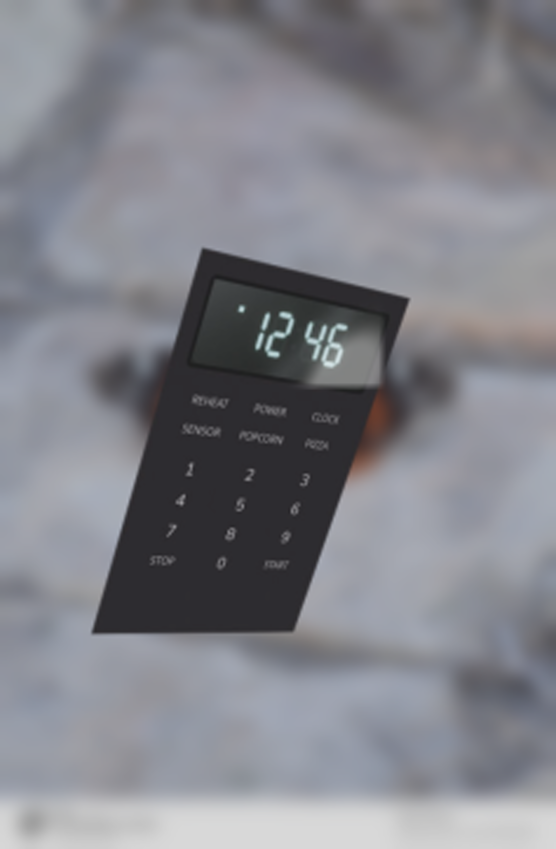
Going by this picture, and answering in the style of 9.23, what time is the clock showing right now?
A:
12.46
